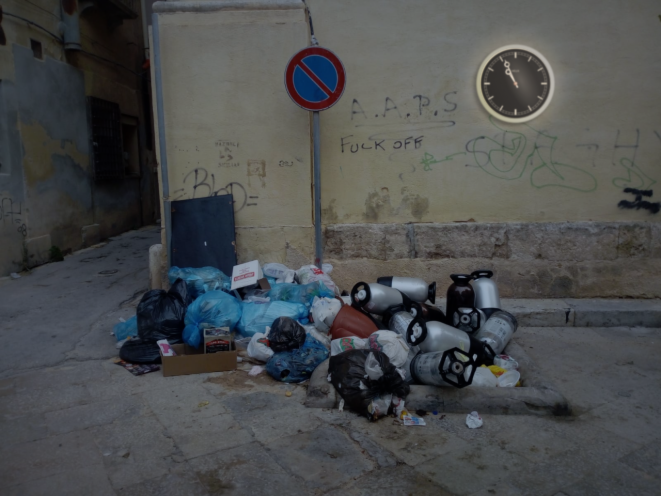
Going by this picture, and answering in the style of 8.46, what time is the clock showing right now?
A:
10.56
